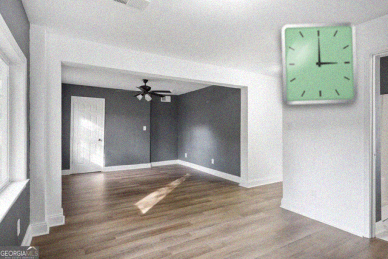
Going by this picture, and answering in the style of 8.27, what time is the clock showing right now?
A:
3.00
